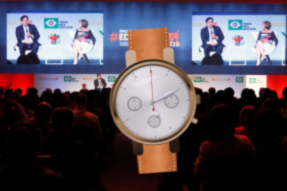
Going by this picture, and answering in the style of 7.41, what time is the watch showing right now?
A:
5.11
